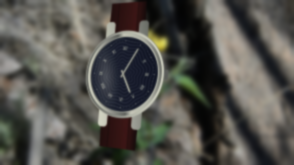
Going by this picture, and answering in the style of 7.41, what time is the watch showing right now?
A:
5.05
